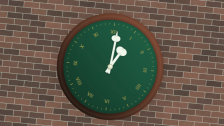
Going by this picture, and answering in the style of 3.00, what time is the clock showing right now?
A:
1.01
